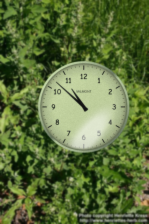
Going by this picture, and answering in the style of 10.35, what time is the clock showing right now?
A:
10.52
